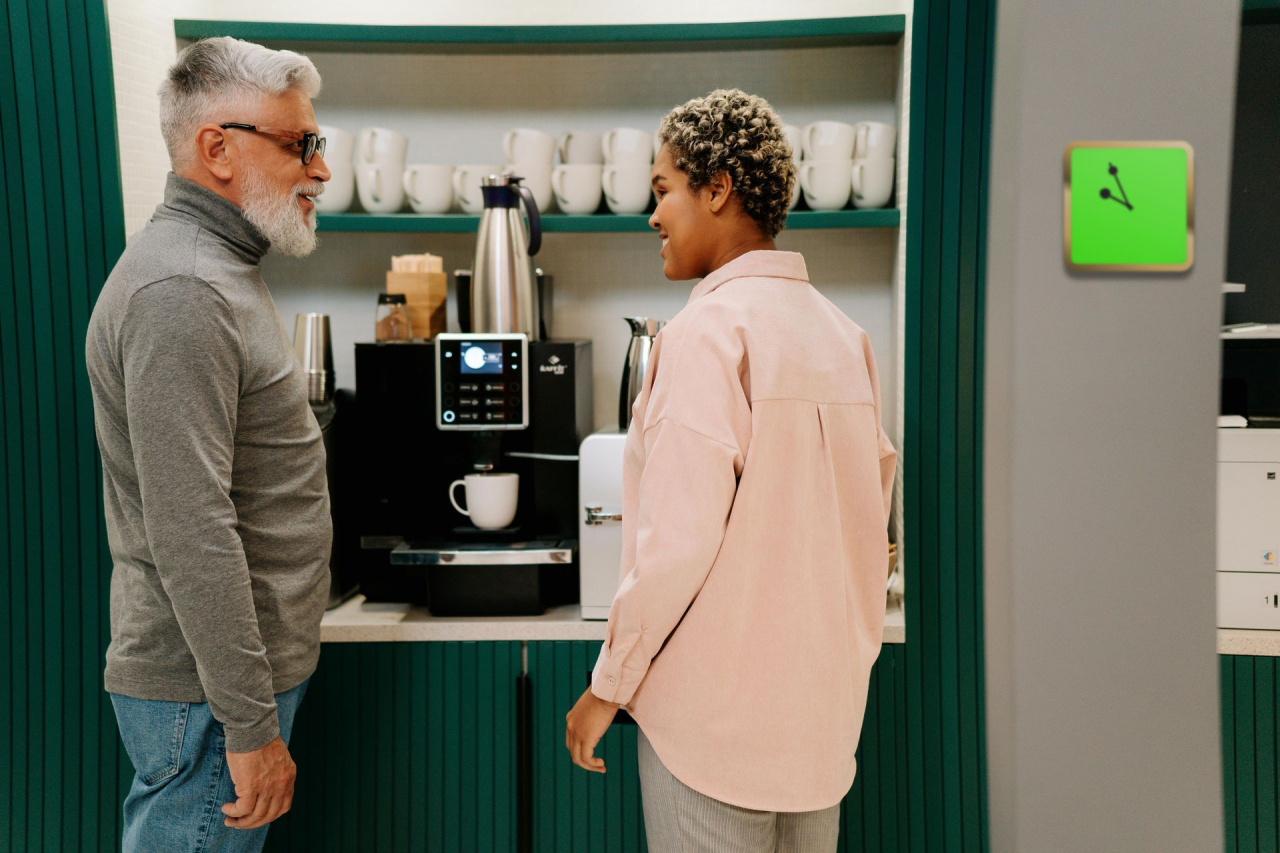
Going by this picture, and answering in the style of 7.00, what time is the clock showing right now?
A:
9.56
